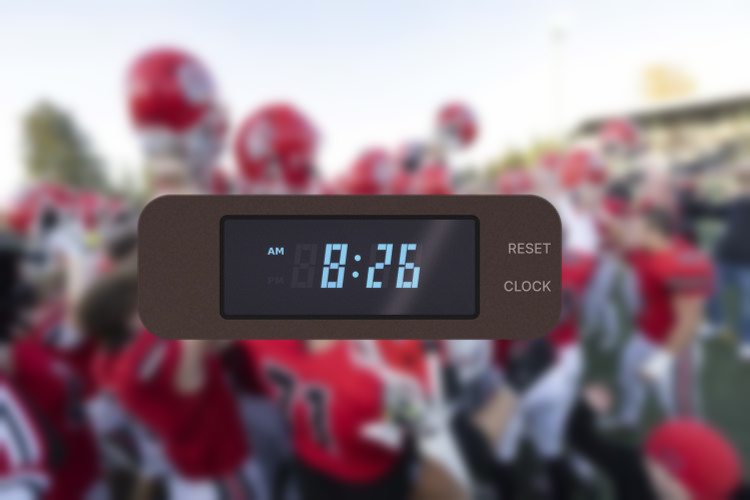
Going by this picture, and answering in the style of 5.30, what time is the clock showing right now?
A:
8.26
